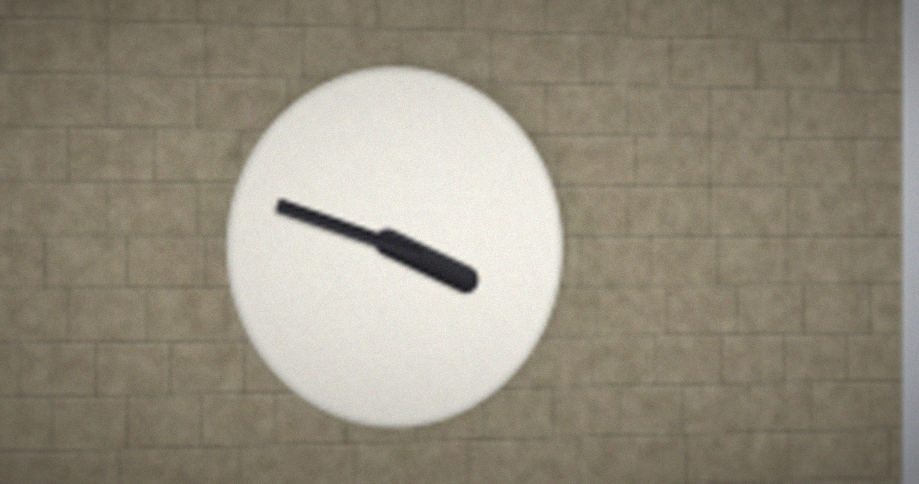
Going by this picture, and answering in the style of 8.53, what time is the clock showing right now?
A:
3.48
